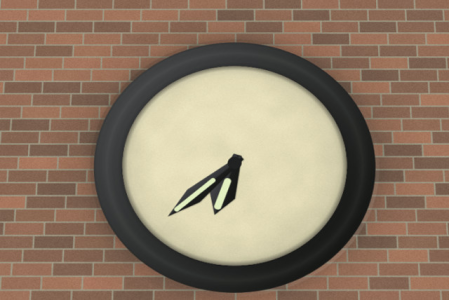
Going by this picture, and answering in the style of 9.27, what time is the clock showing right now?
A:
6.38
